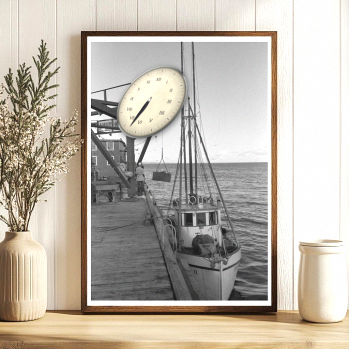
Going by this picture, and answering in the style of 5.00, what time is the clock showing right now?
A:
6.33
